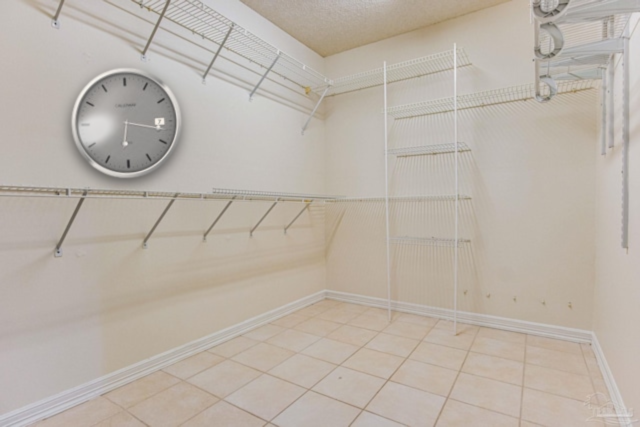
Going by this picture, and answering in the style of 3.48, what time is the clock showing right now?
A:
6.17
